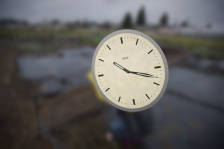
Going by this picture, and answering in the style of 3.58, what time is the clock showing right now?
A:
10.18
